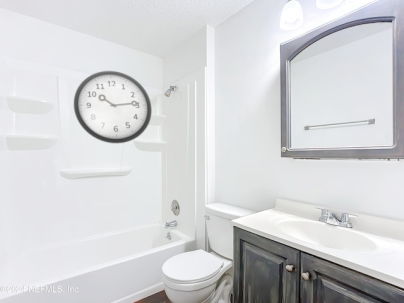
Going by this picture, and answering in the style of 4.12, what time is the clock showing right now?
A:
10.14
